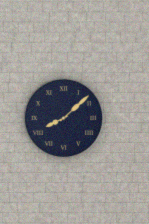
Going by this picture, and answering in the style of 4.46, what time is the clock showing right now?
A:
8.08
